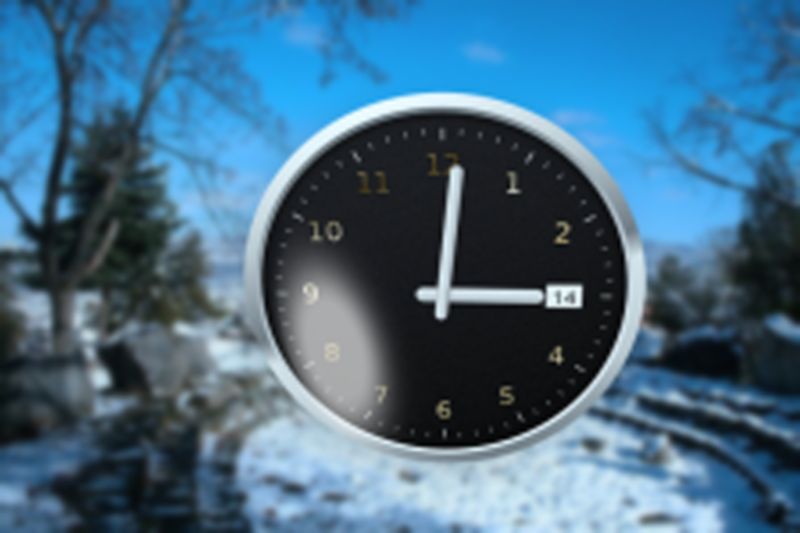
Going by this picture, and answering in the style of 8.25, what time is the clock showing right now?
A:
3.01
